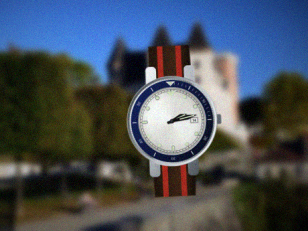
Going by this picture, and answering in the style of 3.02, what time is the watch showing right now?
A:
2.13
